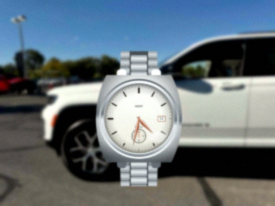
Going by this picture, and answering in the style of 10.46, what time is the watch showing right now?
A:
4.32
